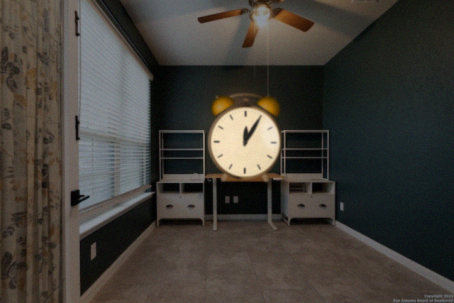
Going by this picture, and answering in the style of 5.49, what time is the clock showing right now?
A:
12.05
